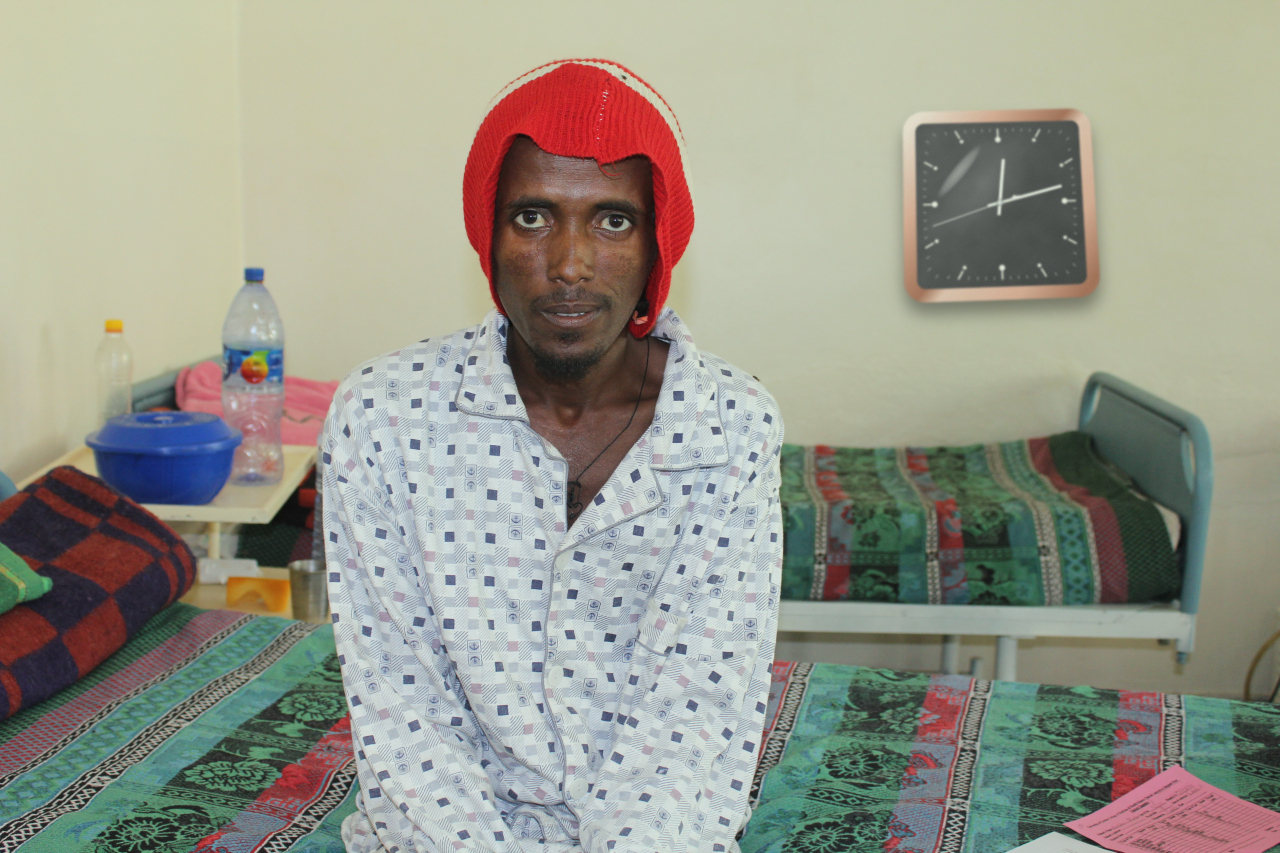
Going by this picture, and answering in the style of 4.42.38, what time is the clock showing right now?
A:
12.12.42
